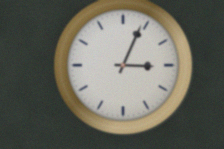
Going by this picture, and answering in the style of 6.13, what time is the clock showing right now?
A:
3.04
